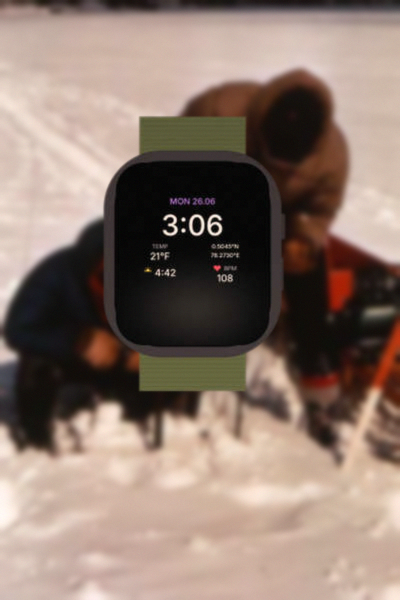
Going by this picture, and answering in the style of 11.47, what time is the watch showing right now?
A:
3.06
